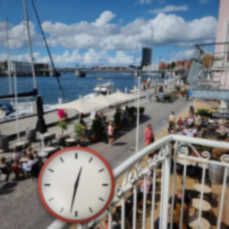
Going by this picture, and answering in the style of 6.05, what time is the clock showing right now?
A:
12.32
